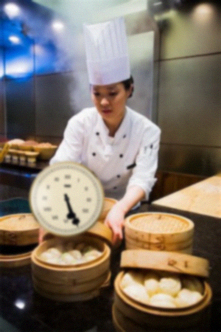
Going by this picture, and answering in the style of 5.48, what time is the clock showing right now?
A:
5.26
